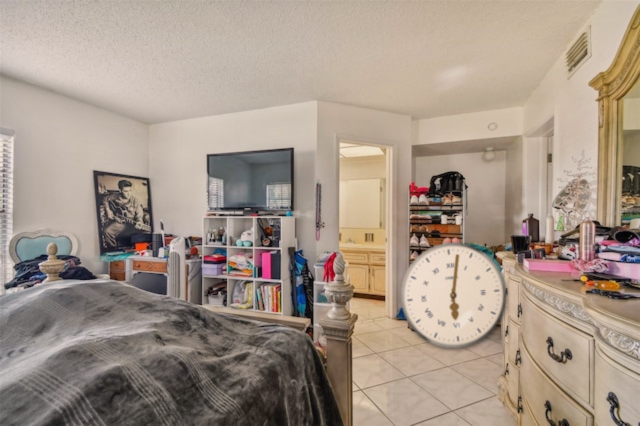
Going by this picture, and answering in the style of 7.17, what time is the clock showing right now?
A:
6.02
